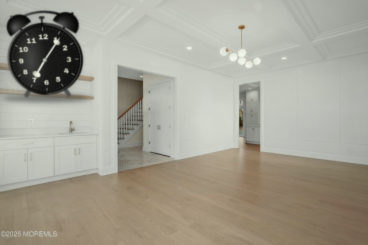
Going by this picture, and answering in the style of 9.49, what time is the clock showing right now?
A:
7.06
